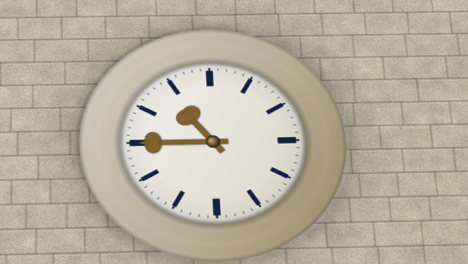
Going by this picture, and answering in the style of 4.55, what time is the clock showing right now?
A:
10.45
